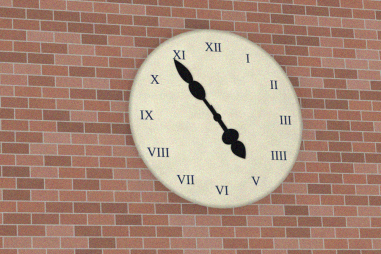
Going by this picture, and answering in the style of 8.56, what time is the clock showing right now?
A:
4.54
